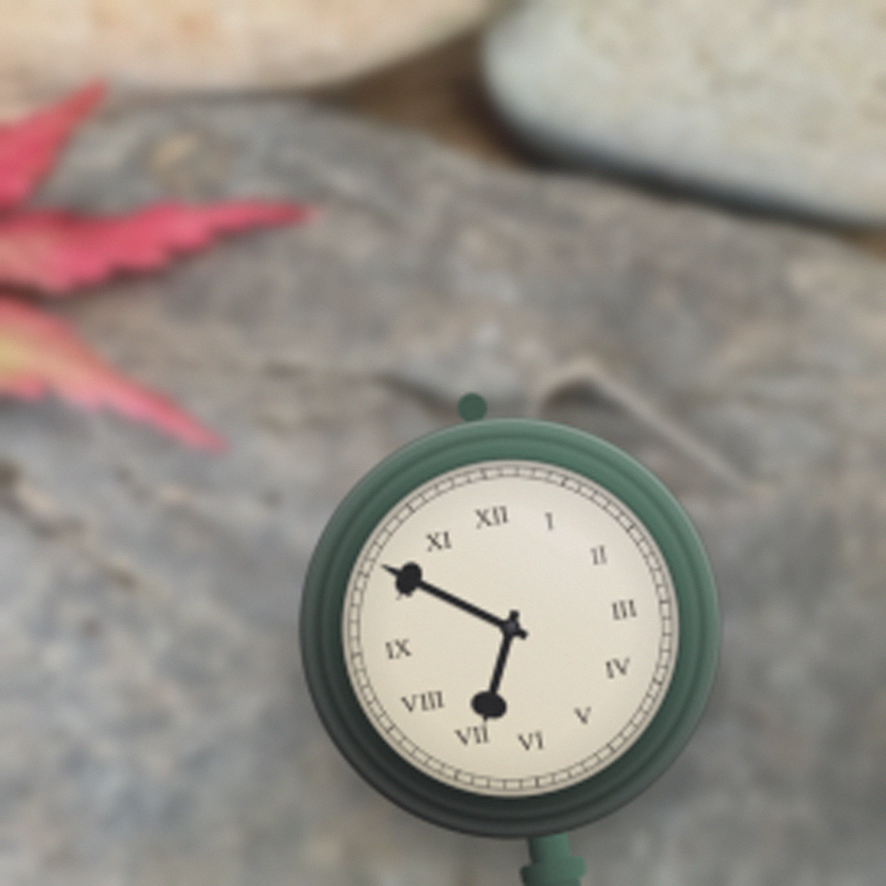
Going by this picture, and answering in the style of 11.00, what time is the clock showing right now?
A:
6.51
